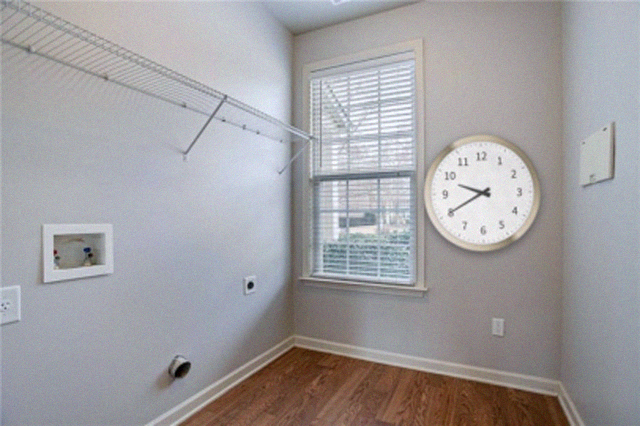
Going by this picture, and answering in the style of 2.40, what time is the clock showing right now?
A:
9.40
